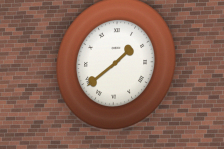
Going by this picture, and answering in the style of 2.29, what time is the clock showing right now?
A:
1.39
